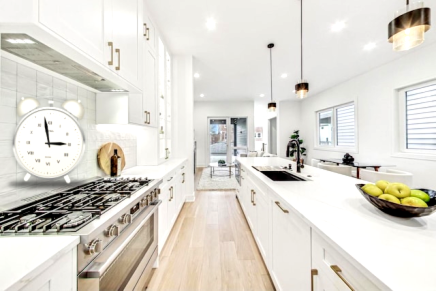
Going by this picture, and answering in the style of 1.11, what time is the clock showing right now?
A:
2.58
